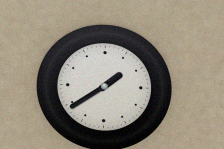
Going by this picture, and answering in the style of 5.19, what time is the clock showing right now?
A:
1.39
